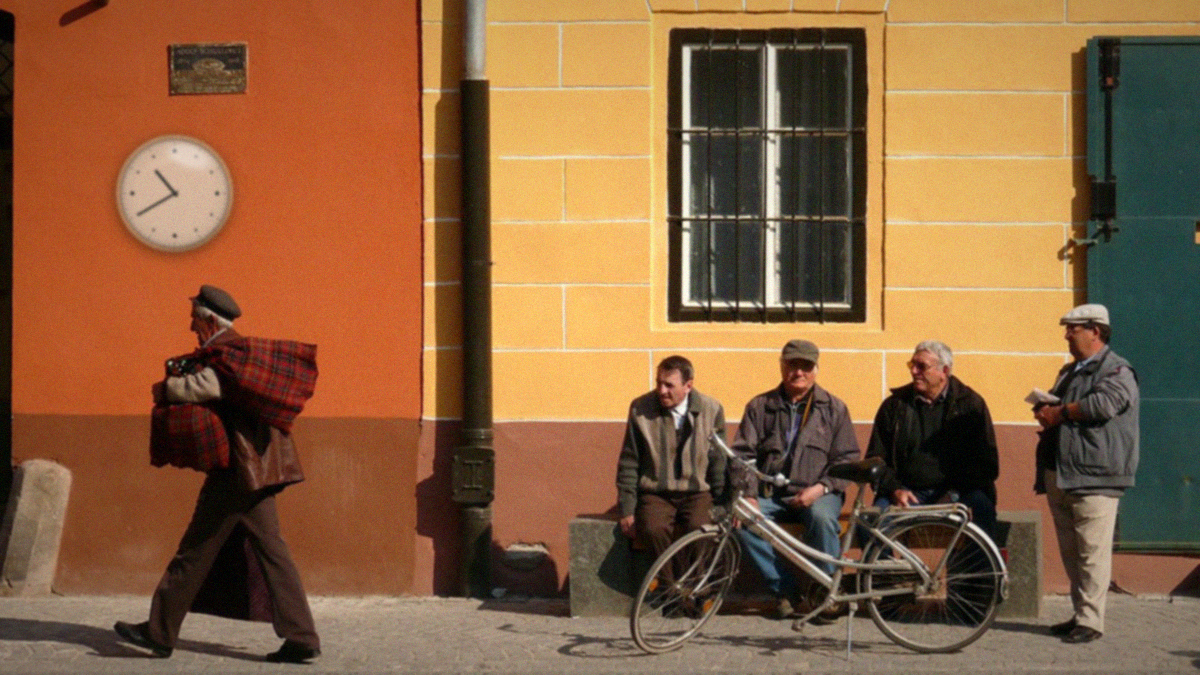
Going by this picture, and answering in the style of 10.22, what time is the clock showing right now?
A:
10.40
